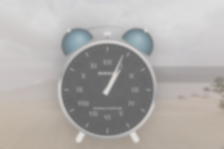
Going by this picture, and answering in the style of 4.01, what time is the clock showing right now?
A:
1.04
